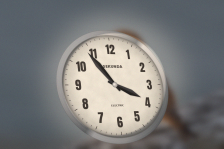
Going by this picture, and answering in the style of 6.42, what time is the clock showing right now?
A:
3.54
